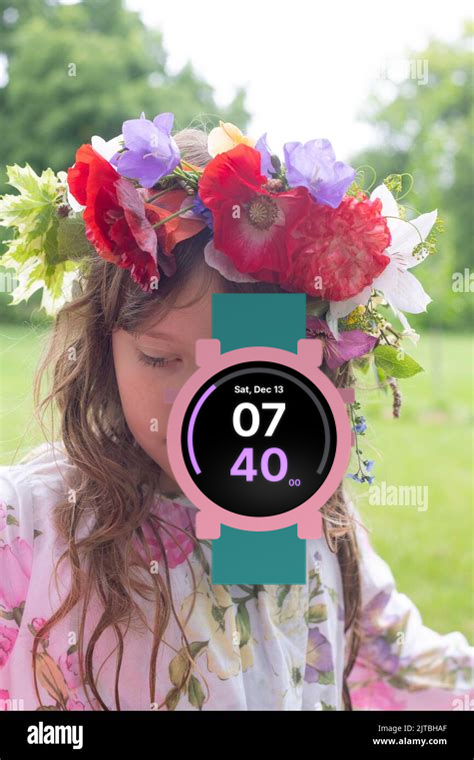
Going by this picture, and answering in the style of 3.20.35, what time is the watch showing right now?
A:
7.40.00
